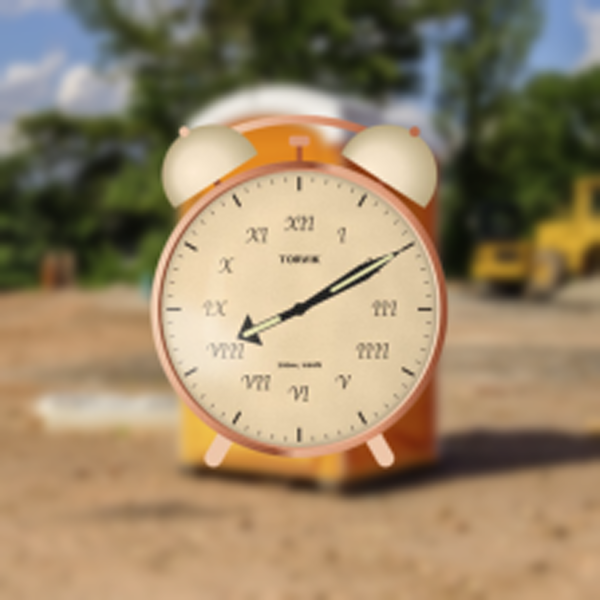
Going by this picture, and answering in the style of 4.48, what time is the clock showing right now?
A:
8.10
